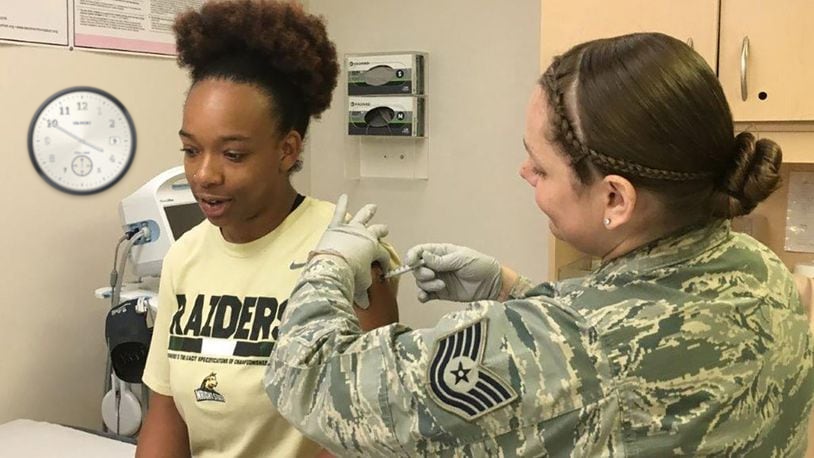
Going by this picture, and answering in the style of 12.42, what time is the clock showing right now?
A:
3.50
